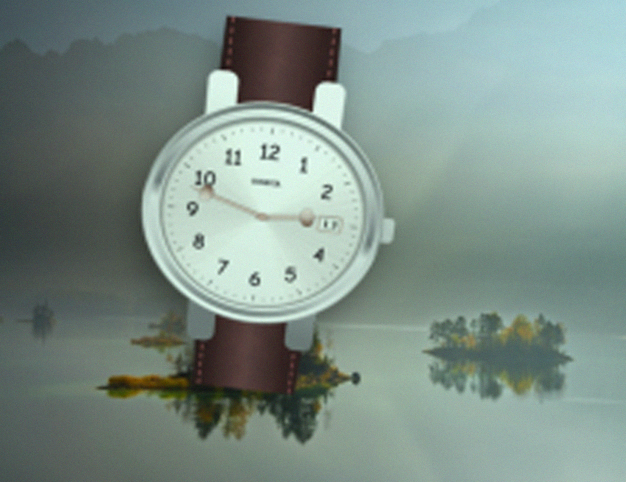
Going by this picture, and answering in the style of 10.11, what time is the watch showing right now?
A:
2.48
